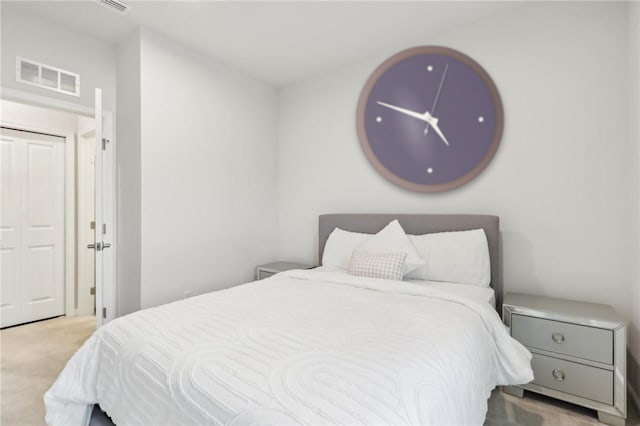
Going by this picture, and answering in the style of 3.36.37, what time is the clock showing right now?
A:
4.48.03
